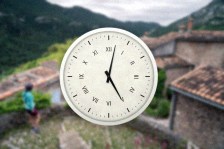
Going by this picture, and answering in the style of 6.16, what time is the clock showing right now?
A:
5.02
